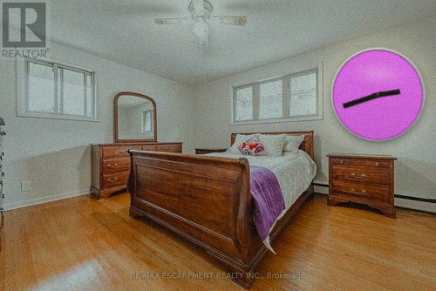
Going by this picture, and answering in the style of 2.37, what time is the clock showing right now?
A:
2.42
